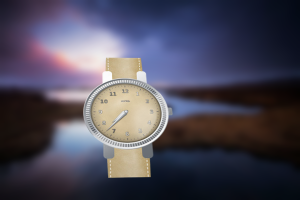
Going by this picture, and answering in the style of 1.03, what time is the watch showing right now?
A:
7.37
